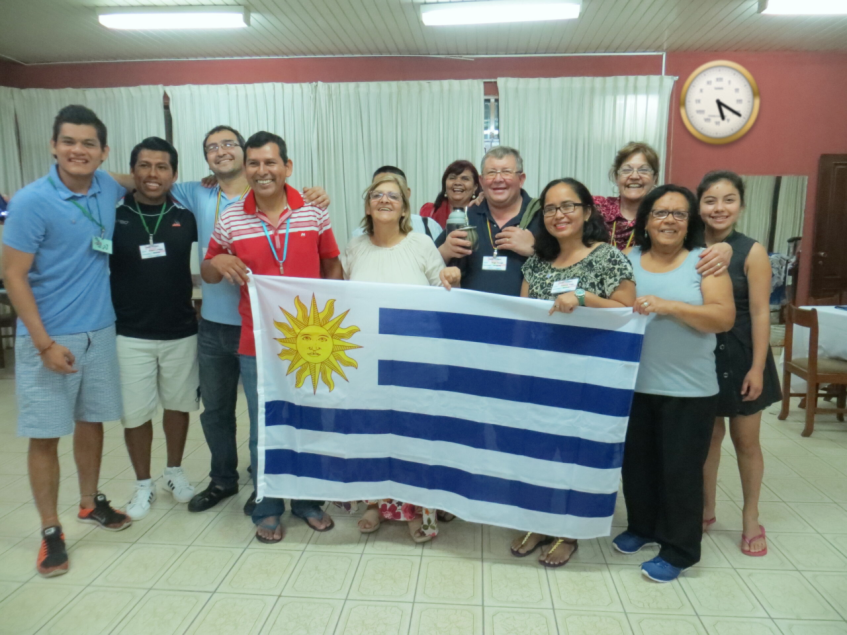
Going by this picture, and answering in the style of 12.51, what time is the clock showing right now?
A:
5.20
